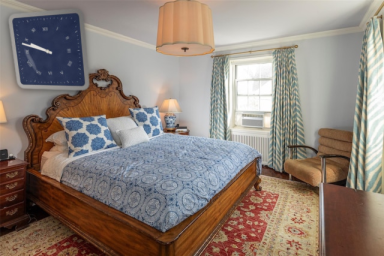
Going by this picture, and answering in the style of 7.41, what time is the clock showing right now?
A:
9.48
